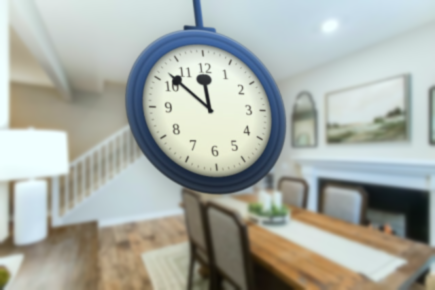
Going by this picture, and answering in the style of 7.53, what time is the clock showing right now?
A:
11.52
